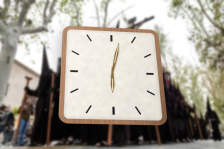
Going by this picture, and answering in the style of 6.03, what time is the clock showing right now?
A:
6.02
